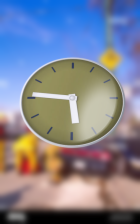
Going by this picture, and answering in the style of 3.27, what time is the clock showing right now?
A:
5.46
